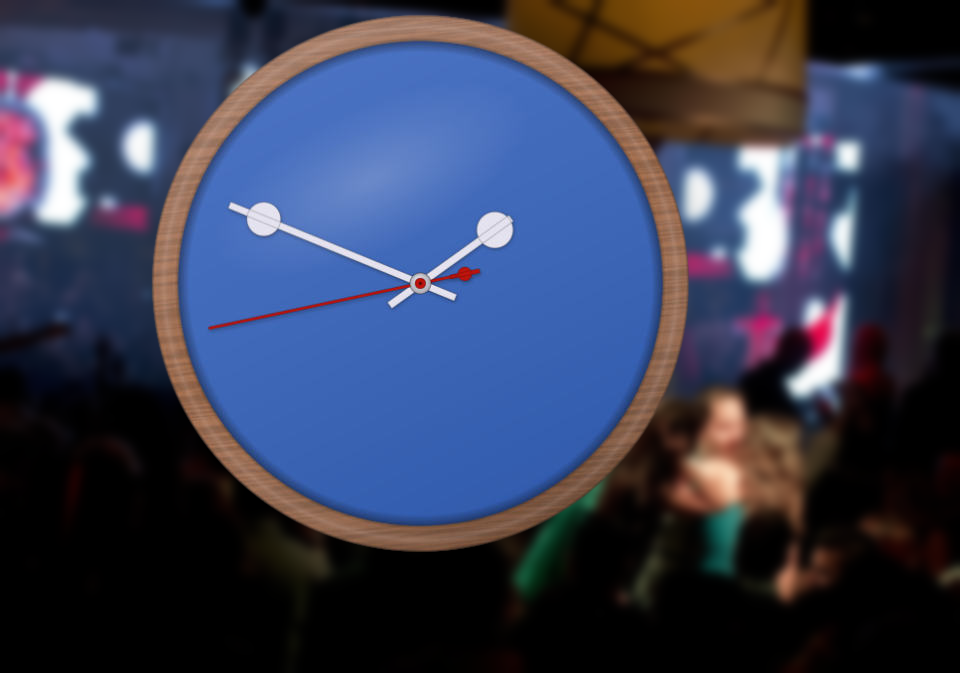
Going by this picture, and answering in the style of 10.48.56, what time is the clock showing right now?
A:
1.48.43
